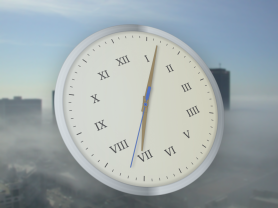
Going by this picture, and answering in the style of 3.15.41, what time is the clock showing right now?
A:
7.06.37
